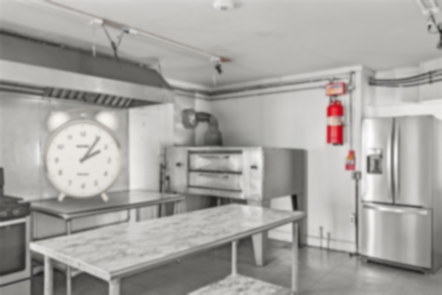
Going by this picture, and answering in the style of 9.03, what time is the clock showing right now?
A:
2.06
